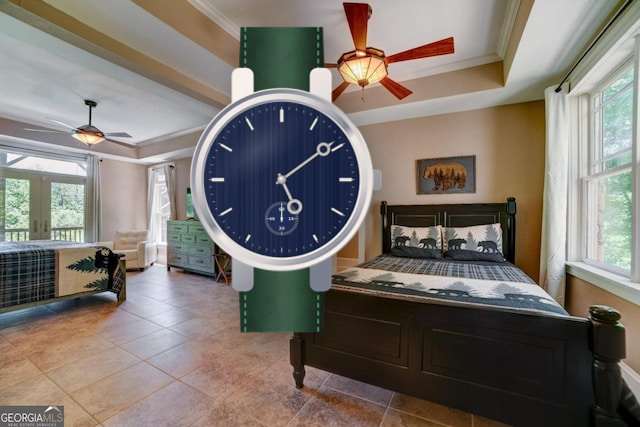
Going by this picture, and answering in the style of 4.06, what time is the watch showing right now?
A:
5.09
